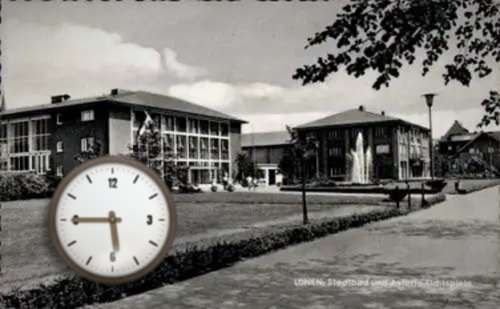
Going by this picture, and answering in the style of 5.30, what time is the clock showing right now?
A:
5.45
